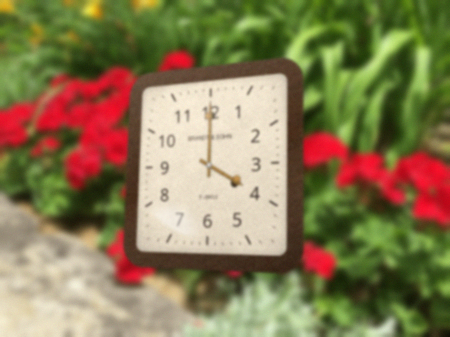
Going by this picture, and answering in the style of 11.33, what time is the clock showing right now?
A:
4.00
